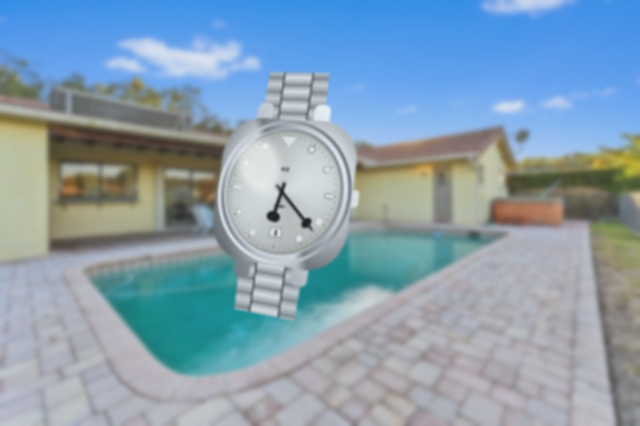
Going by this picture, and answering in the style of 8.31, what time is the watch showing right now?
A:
6.22
